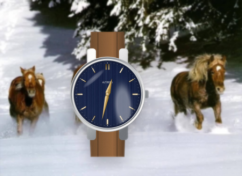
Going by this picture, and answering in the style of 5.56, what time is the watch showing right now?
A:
12.32
